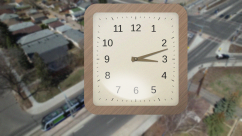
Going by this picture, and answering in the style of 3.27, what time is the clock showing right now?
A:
3.12
